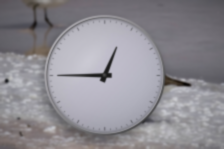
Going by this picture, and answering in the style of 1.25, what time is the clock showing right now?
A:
12.45
